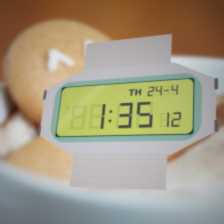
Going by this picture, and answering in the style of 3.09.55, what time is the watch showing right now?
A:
1.35.12
